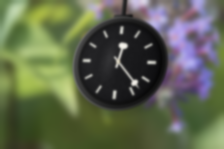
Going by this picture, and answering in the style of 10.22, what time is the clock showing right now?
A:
12.23
